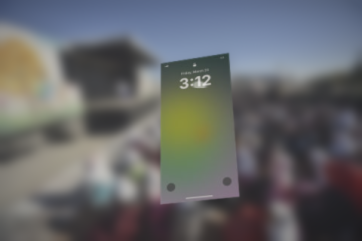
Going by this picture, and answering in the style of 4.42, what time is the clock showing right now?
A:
3.12
